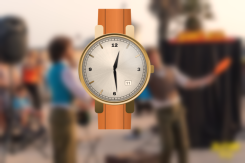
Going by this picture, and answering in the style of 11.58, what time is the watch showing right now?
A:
12.29
